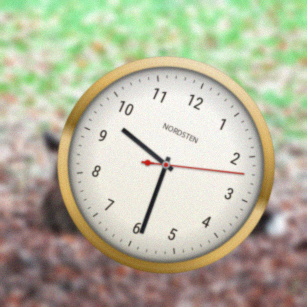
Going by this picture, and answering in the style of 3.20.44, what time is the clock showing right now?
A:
9.29.12
